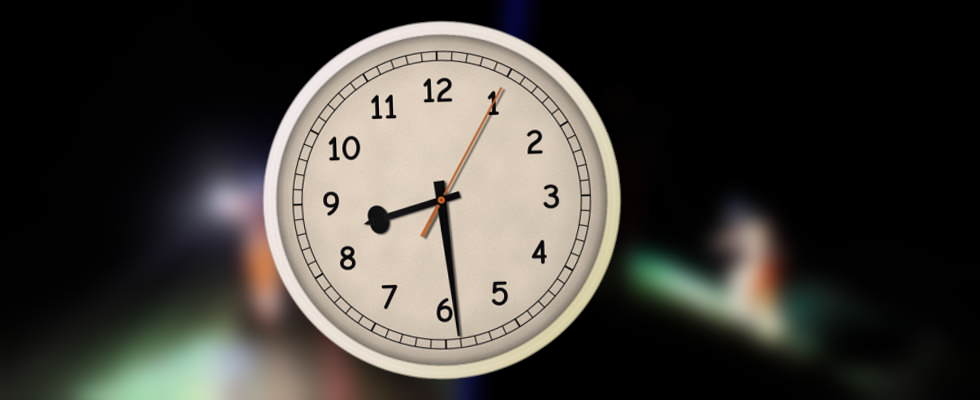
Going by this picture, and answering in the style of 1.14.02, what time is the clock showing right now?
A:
8.29.05
